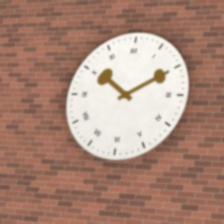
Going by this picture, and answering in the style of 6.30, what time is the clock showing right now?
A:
10.10
